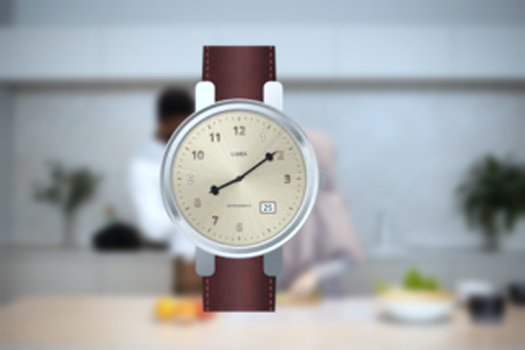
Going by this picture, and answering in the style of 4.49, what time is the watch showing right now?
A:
8.09
